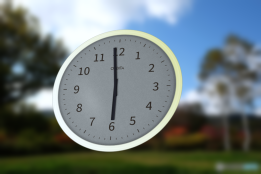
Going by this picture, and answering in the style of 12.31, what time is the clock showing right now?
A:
5.59
